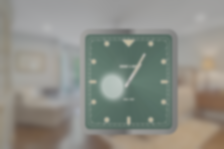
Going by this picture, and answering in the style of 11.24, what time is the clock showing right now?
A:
1.05
